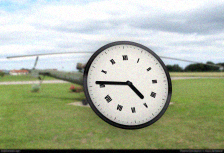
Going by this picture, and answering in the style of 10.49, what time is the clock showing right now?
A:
4.46
